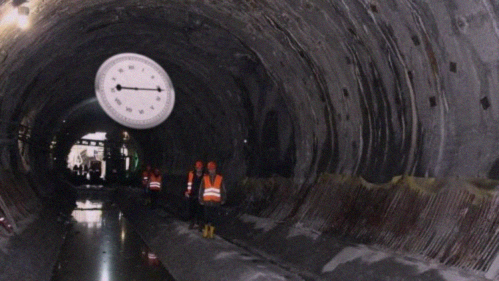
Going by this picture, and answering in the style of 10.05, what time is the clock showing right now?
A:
9.16
